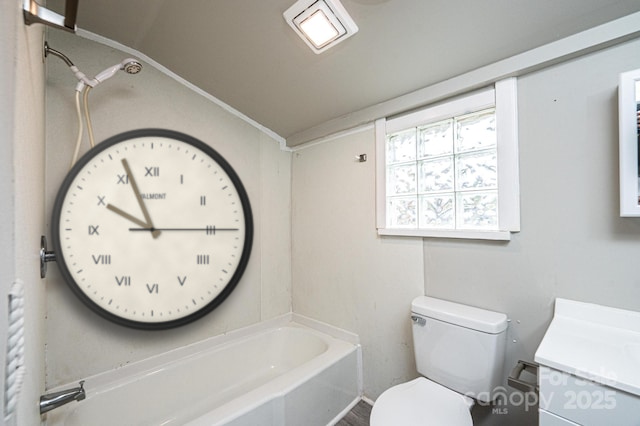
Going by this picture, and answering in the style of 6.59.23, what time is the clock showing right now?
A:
9.56.15
